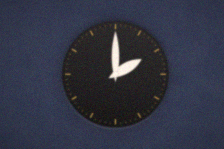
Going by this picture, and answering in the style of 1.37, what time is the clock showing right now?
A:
2.00
